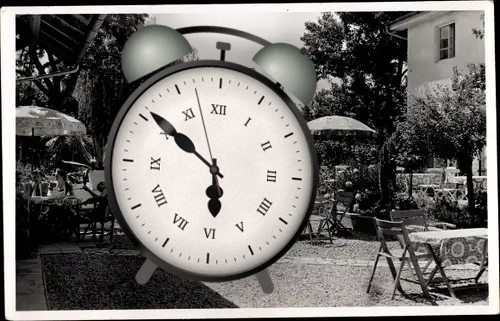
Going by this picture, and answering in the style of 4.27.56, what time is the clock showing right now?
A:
5.50.57
